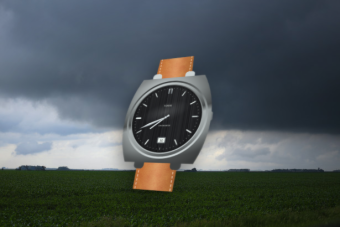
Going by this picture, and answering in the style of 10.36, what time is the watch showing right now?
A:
7.41
